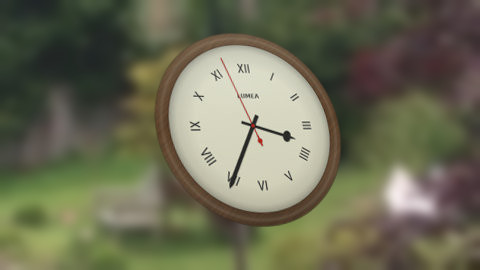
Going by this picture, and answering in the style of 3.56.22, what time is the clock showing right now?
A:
3.34.57
